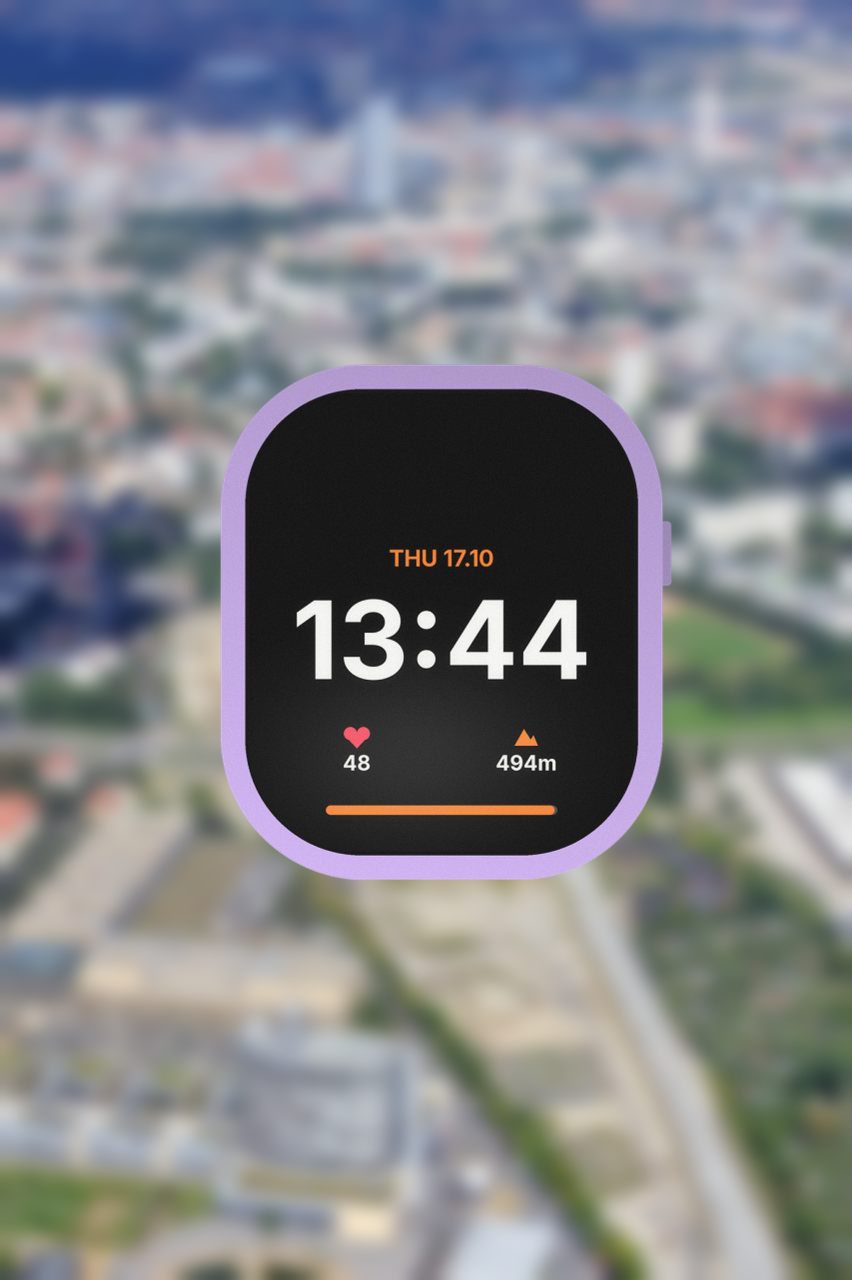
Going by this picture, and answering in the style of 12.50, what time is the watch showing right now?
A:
13.44
